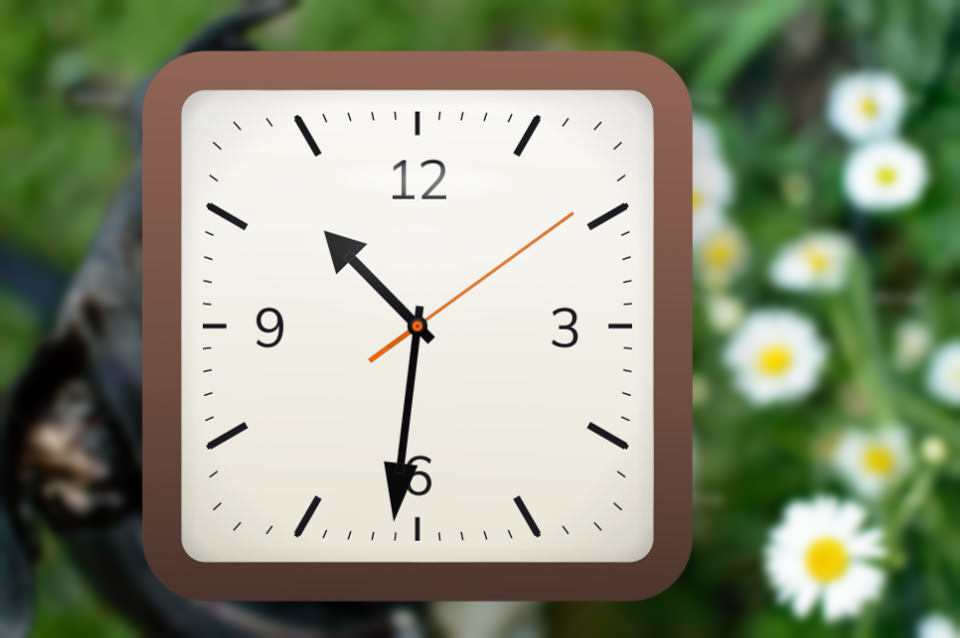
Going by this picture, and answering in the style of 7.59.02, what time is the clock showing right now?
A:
10.31.09
